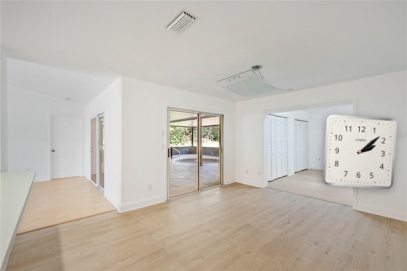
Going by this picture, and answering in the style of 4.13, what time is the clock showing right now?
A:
2.08
